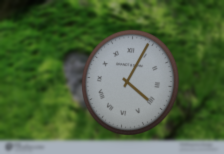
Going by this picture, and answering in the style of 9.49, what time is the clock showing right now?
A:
4.04
